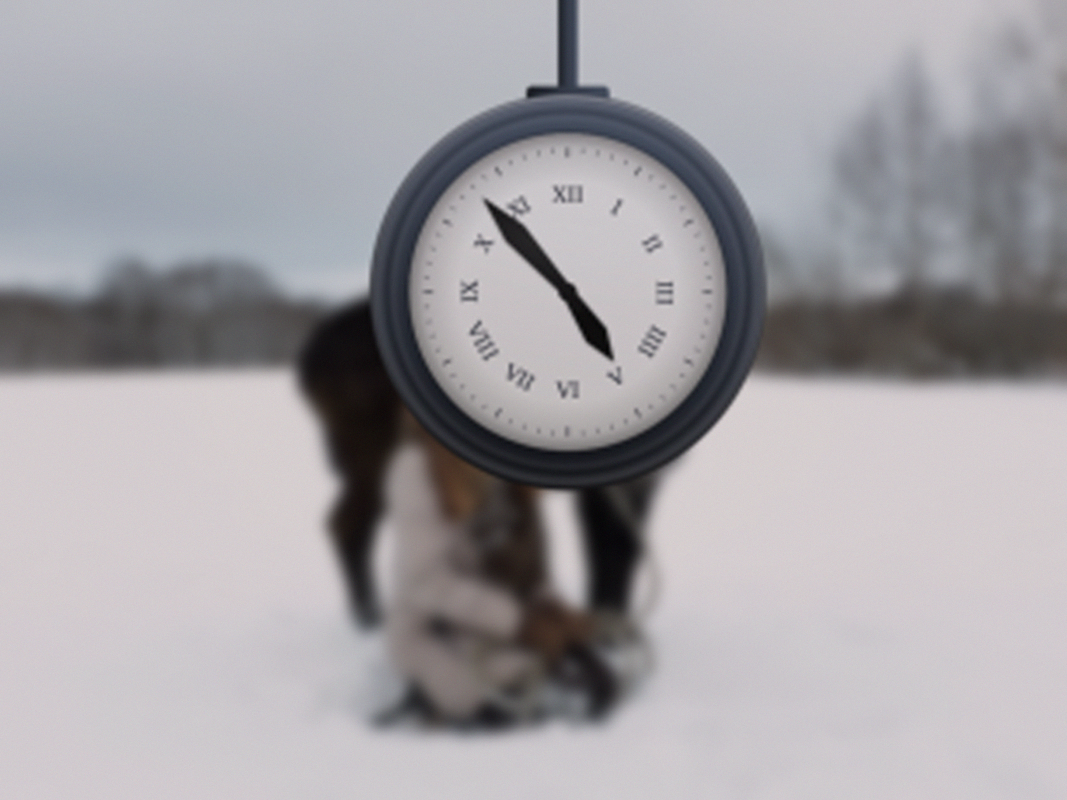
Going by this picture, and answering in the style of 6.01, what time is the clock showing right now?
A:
4.53
